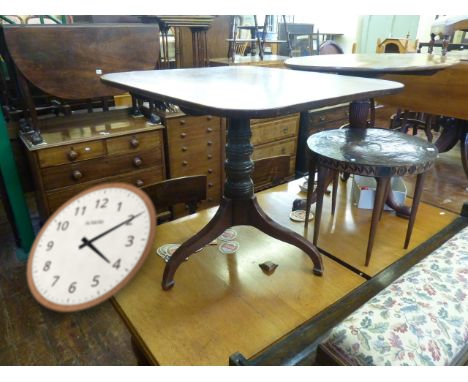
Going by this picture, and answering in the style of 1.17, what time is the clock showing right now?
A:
4.10
